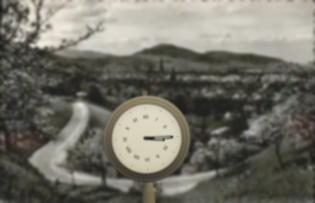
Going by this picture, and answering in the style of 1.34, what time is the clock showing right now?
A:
3.15
